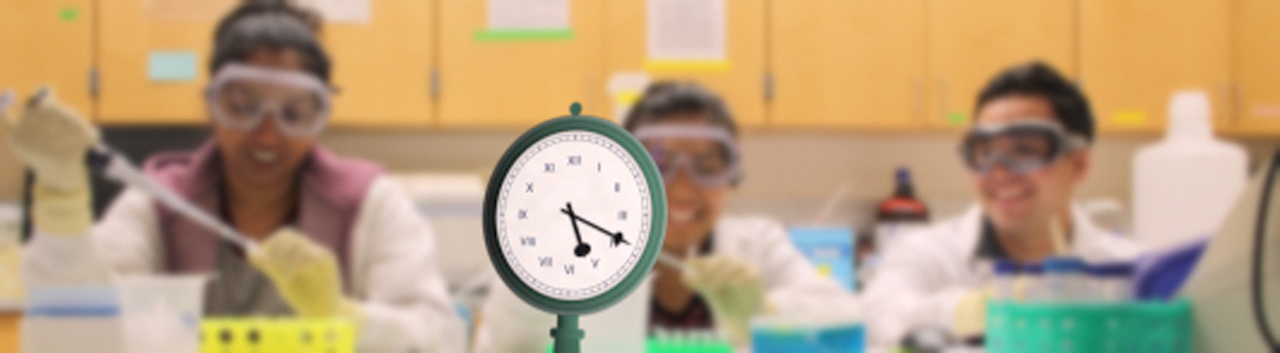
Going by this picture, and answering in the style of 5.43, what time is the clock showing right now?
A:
5.19
